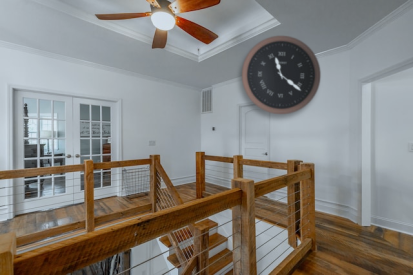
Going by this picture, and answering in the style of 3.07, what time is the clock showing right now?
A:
11.21
